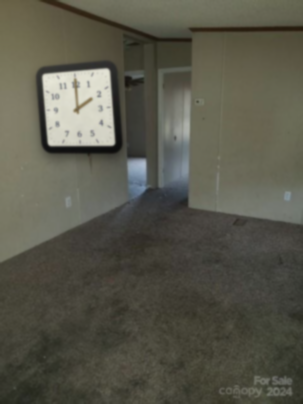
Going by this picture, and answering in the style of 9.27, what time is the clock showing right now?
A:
2.00
